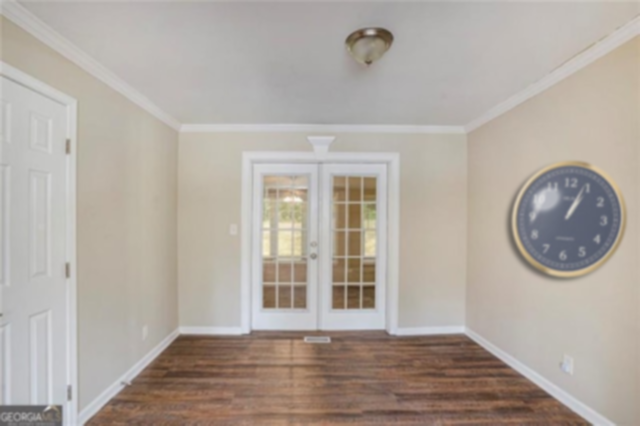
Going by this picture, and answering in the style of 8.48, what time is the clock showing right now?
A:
1.04
